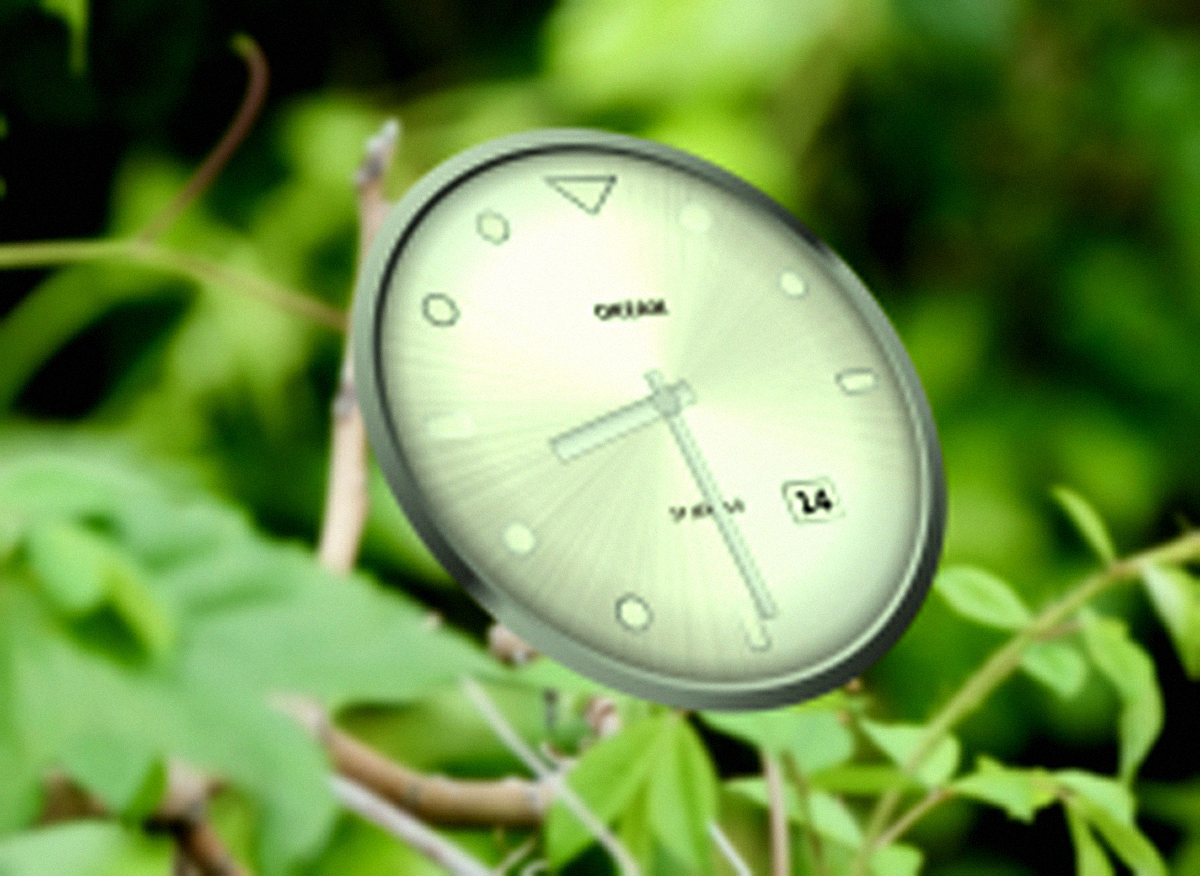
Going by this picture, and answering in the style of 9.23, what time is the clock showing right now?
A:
8.29
